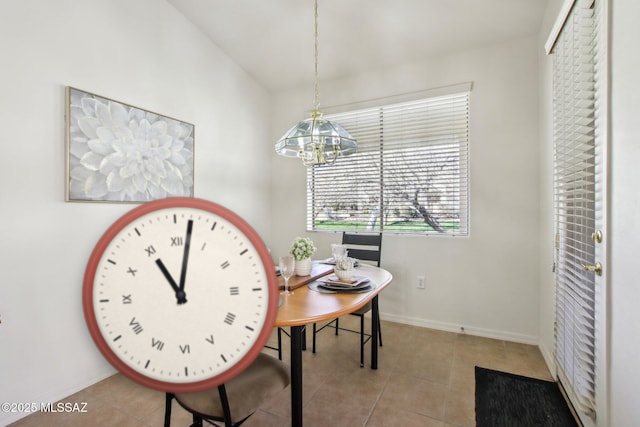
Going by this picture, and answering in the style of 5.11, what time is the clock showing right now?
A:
11.02
